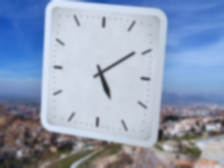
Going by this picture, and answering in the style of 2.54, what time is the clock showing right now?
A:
5.09
